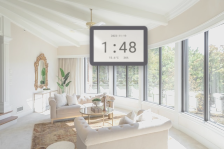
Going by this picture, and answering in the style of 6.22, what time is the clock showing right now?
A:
1.48
